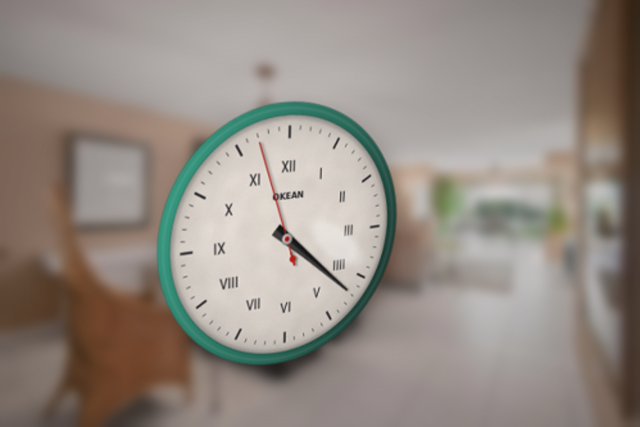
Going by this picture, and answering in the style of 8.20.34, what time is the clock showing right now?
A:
4.21.57
